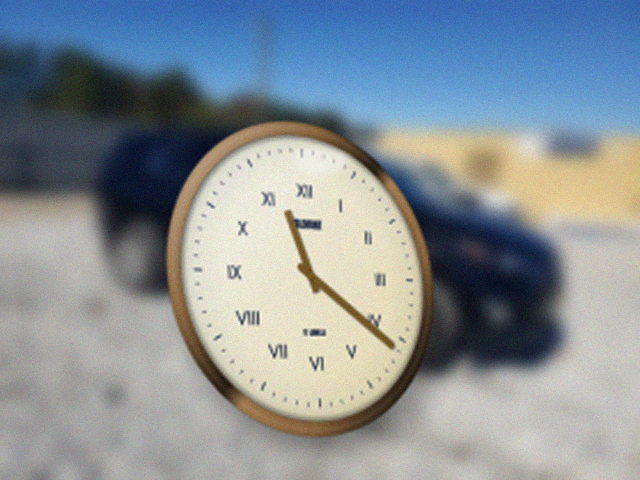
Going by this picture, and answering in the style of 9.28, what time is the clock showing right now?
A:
11.21
